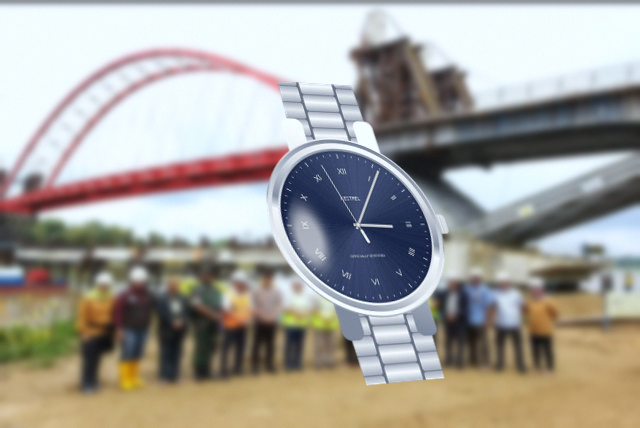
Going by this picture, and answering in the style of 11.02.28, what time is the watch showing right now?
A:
3.05.57
